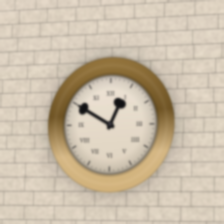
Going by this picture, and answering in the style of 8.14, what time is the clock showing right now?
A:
12.50
